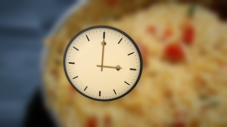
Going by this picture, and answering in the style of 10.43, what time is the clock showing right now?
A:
3.00
